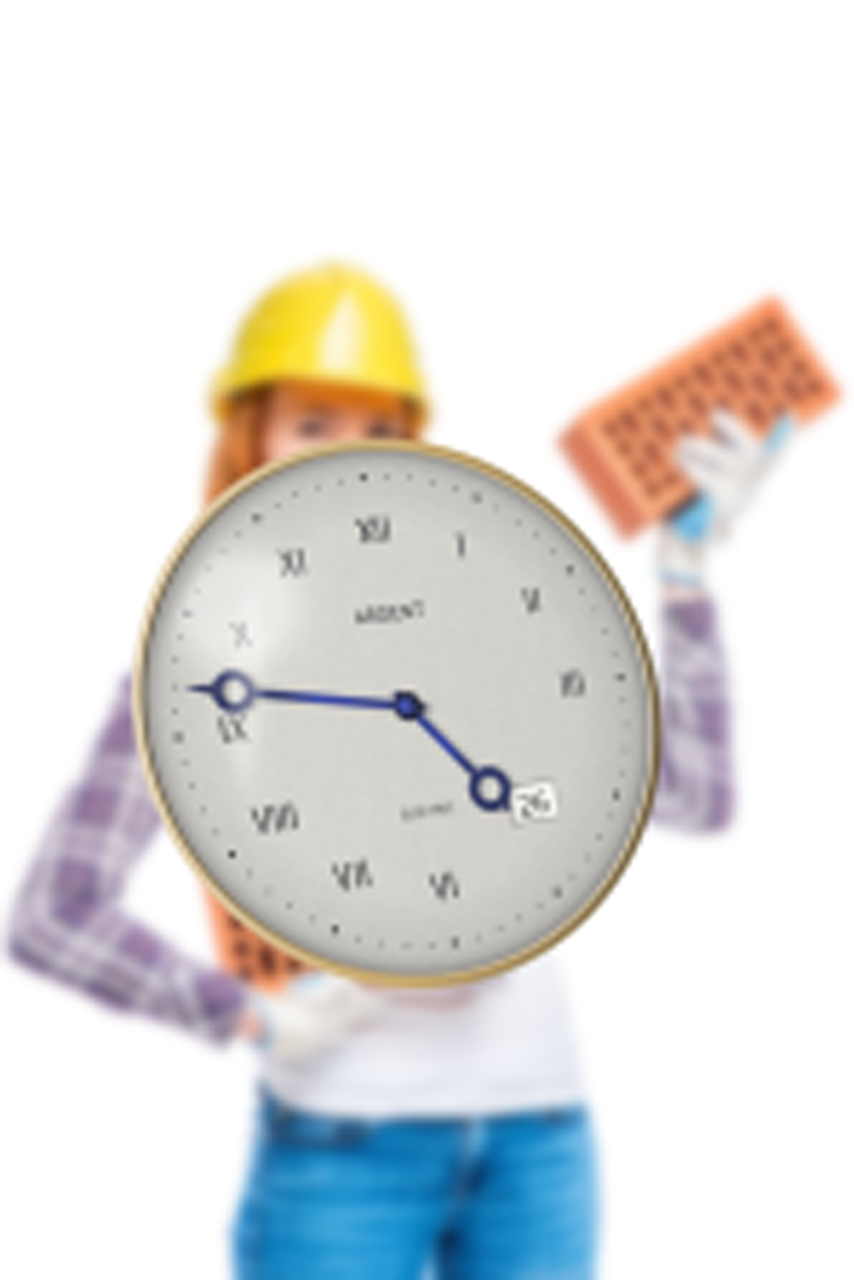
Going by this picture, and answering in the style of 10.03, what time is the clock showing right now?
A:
4.47
